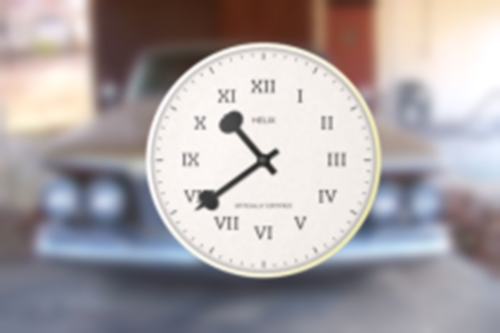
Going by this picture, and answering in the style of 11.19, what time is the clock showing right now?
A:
10.39
